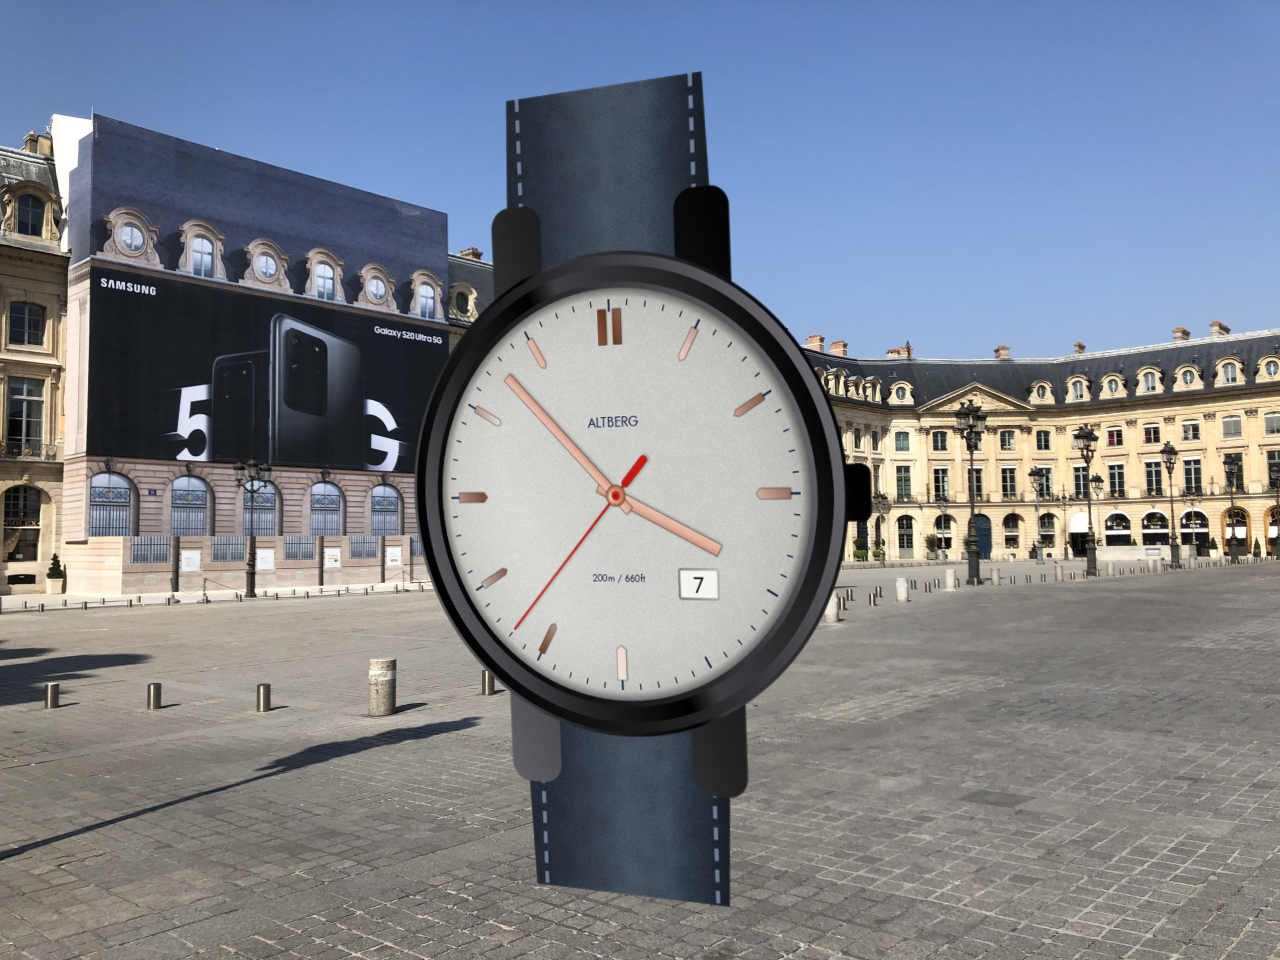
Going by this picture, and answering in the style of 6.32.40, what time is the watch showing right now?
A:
3.52.37
